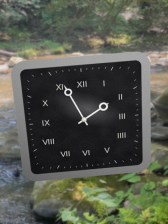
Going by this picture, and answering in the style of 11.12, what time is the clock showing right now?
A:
1.56
